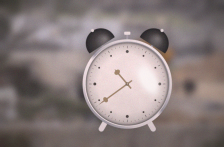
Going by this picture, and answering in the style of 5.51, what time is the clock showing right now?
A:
10.39
